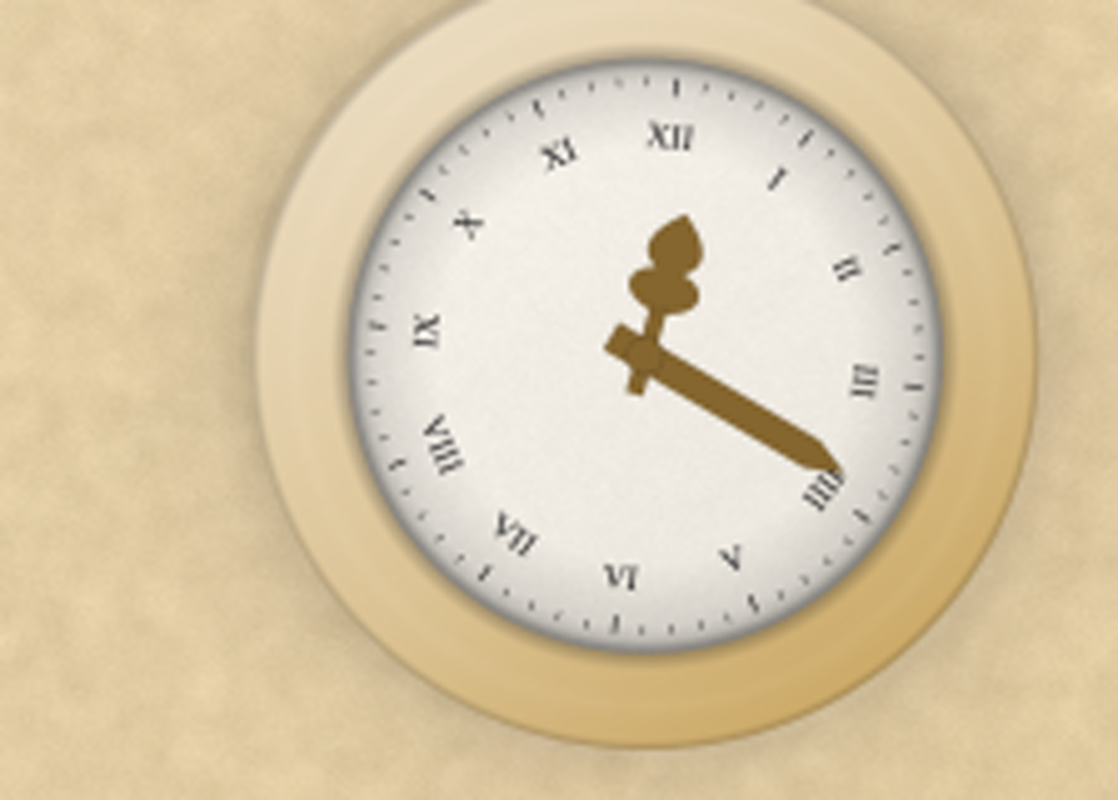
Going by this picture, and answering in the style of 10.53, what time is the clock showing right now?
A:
12.19
